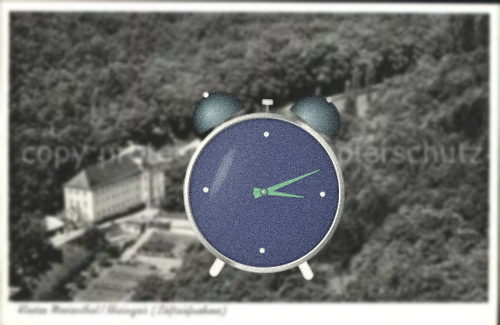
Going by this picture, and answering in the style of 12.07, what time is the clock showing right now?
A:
3.11
